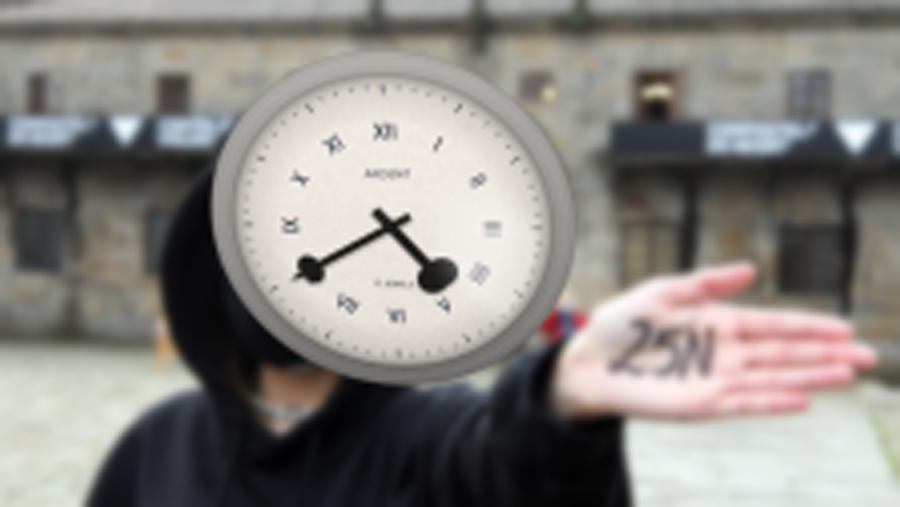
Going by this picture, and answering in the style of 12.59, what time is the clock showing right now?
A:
4.40
